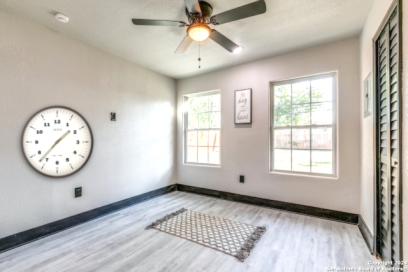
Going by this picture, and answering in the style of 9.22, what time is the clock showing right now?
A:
1.37
